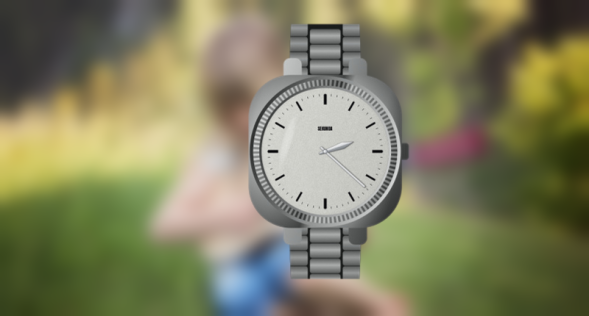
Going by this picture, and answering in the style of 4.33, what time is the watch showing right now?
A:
2.22
